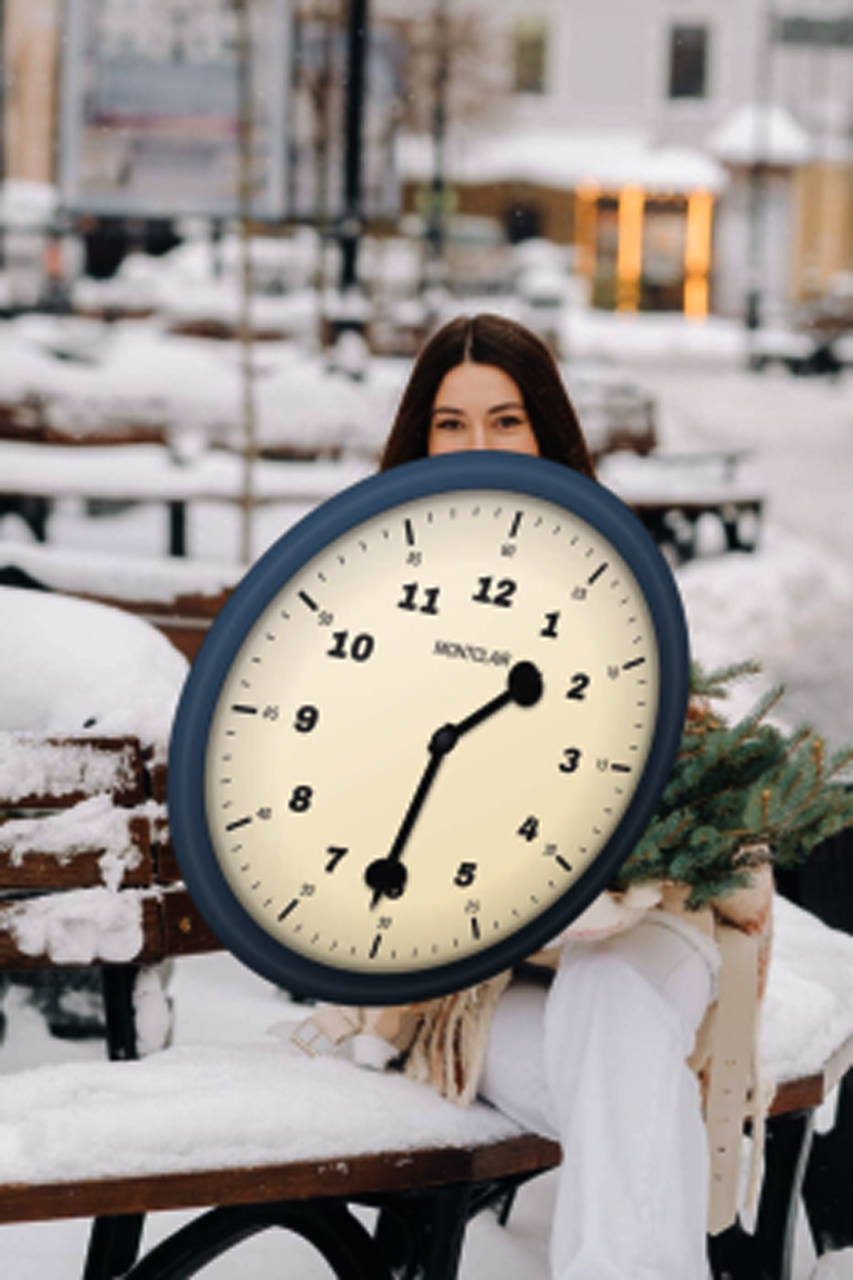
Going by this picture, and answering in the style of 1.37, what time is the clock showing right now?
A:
1.31
